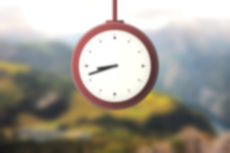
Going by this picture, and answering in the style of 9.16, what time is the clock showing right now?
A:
8.42
